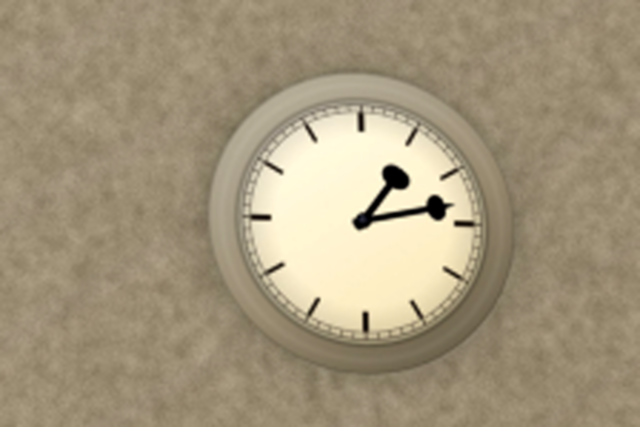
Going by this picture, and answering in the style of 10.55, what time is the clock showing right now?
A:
1.13
